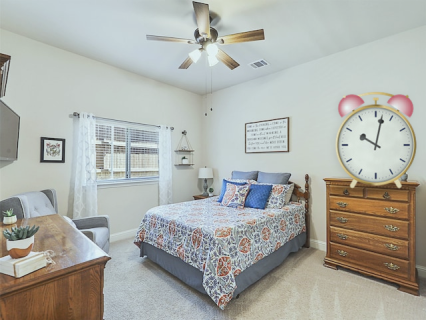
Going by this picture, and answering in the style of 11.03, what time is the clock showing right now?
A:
10.02
